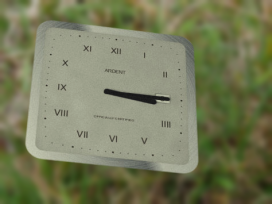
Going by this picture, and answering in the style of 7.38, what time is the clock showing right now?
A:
3.15
